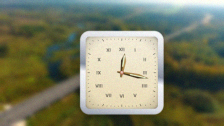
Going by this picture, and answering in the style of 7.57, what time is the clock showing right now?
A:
12.17
